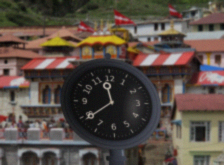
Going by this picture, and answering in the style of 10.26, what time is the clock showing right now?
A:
11.39
